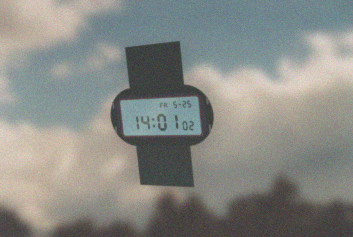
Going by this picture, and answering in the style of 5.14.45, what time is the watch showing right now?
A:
14.01.02
